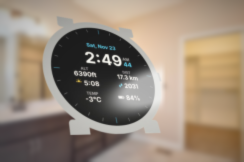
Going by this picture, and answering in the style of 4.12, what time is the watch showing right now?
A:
2.49
